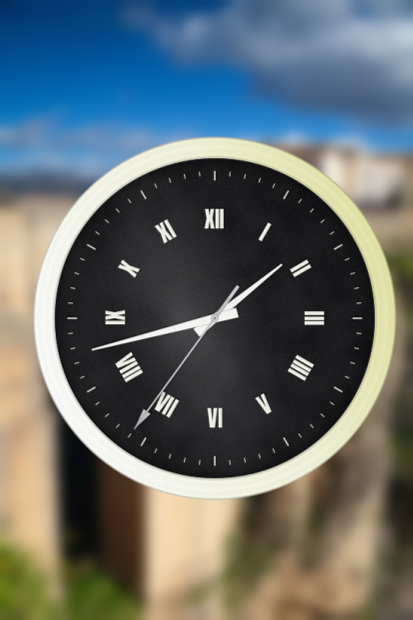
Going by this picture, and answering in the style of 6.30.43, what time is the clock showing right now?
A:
1.42.36
